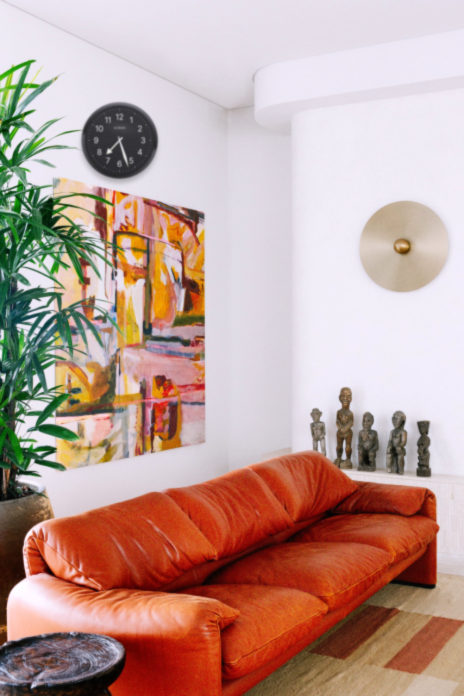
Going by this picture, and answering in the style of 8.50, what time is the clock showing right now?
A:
7.27
